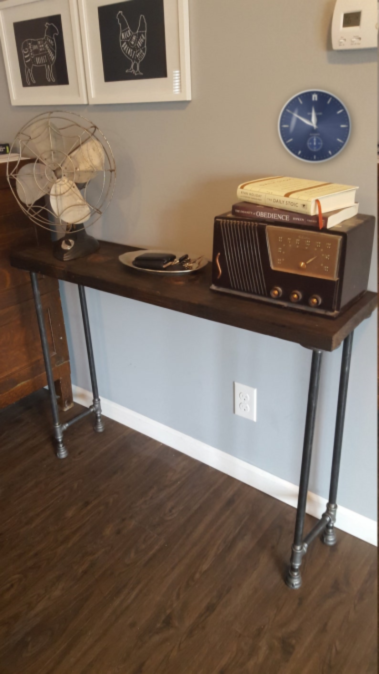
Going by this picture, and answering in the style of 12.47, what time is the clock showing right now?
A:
11.50
